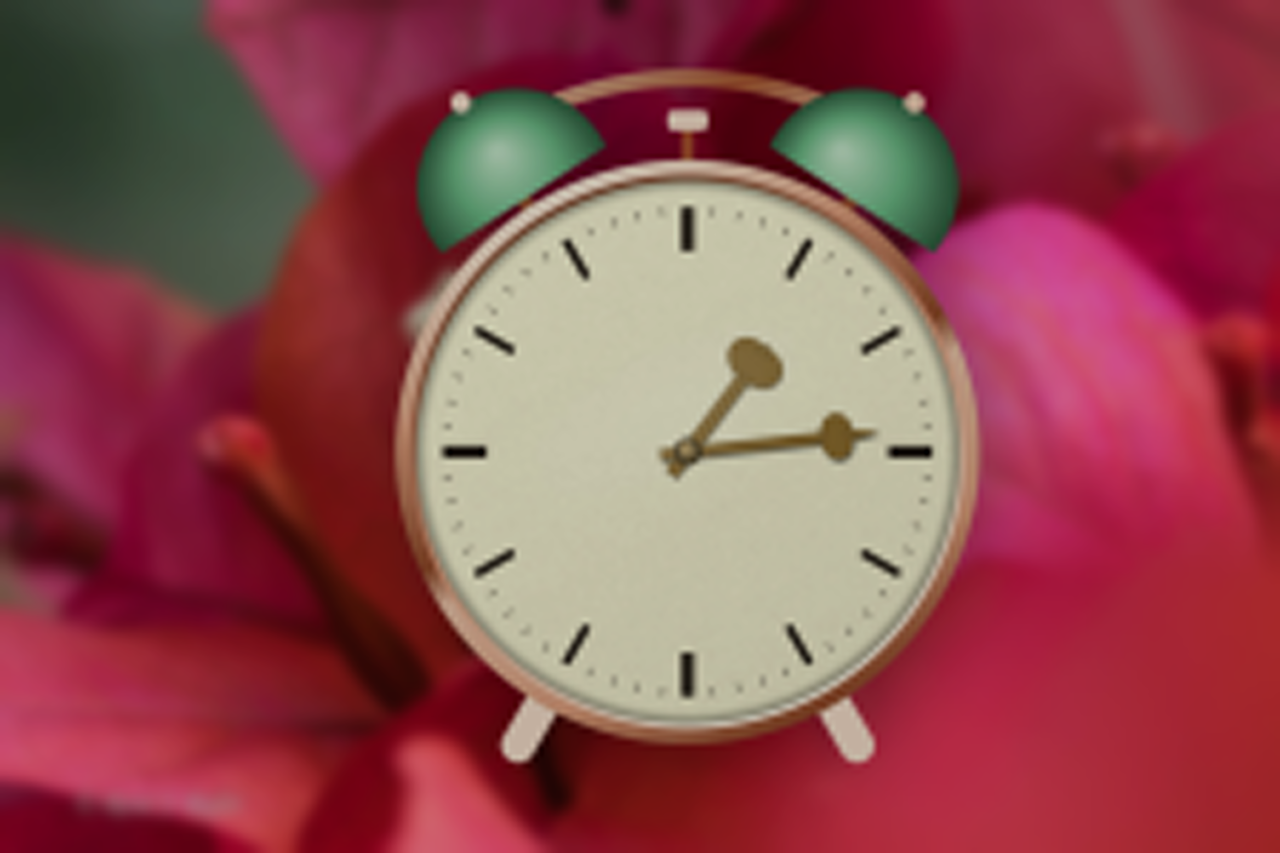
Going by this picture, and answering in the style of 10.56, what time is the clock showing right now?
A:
1.14
